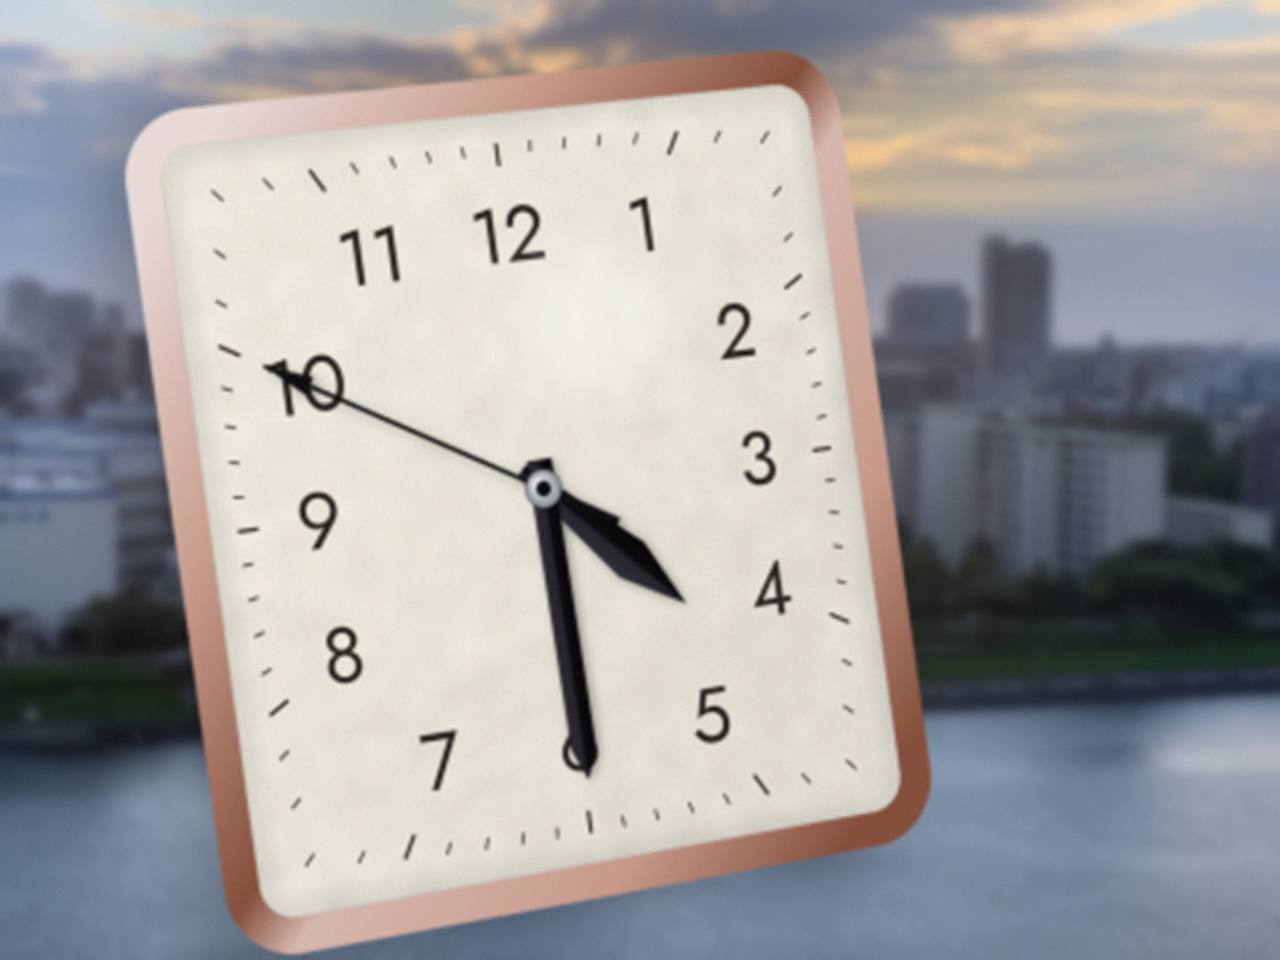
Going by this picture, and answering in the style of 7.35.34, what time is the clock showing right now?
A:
4.29.50
